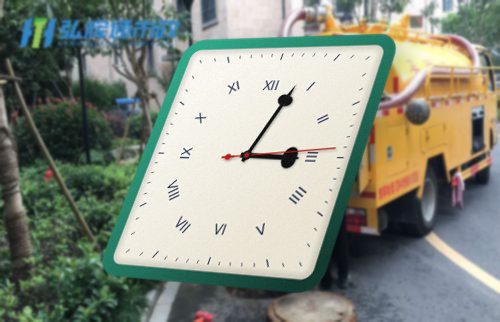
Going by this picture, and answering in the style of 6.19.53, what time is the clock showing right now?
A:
3.03.14
